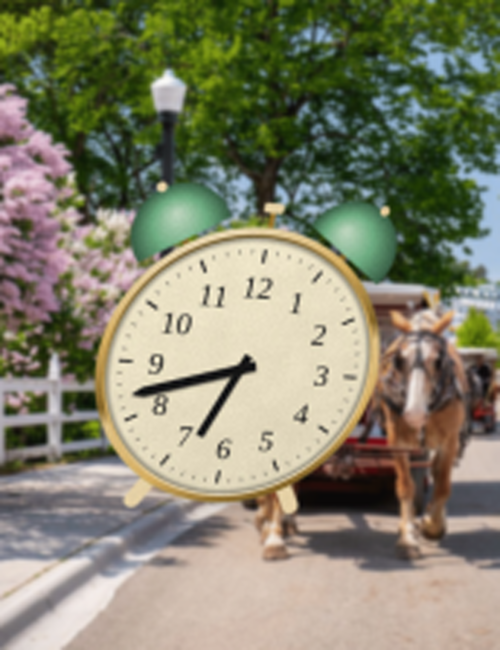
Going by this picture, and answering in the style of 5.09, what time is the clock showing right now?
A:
6.42
